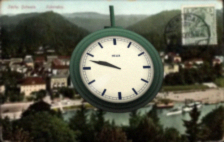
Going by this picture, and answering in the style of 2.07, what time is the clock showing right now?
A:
9.48
